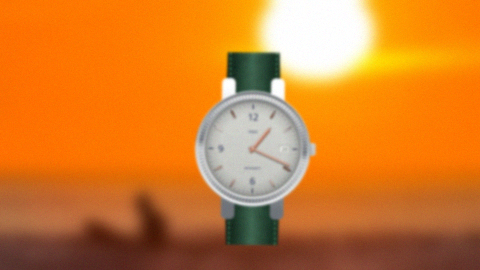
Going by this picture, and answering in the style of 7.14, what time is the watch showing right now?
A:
1.19
